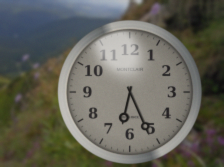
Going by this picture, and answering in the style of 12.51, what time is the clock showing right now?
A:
6.26
